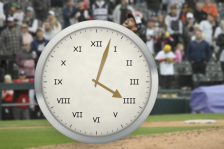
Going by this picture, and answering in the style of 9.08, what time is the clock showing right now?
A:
4.03
